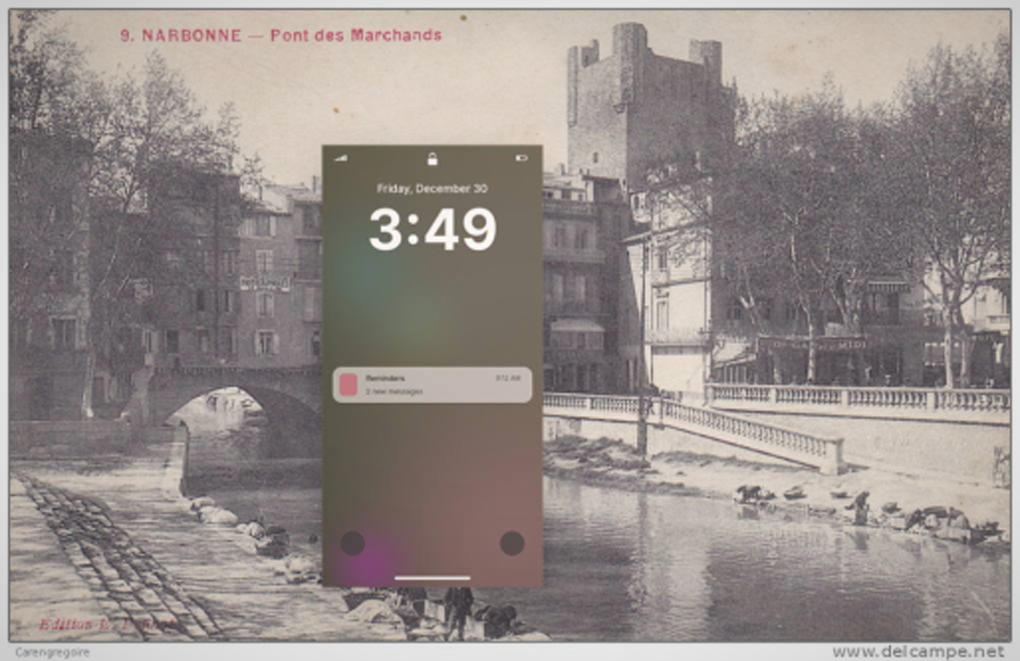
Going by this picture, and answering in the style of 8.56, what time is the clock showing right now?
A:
3.49
